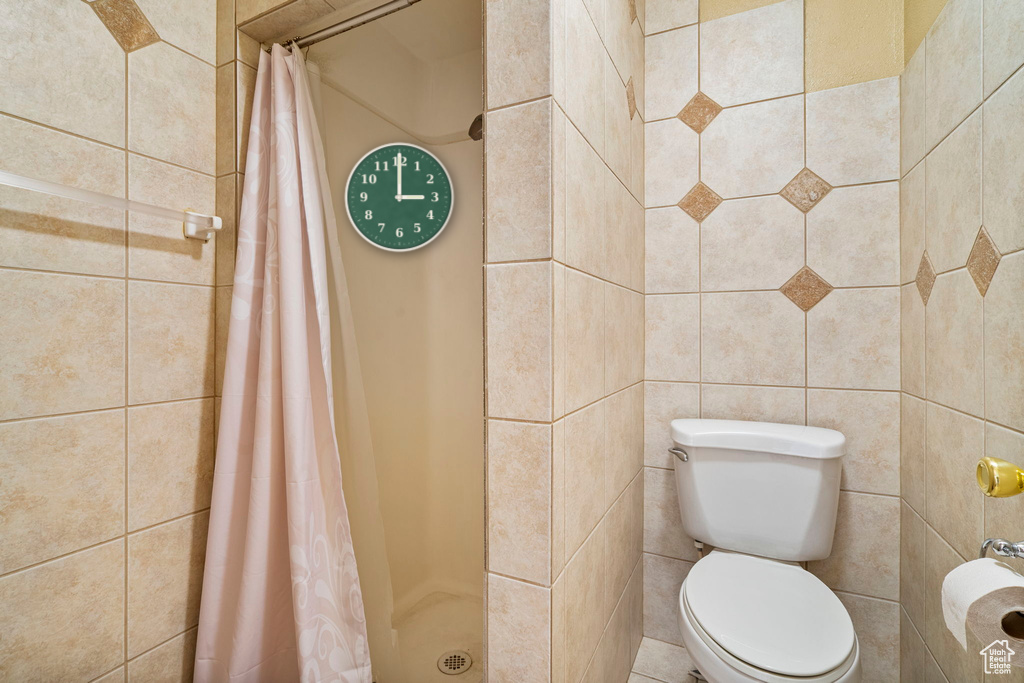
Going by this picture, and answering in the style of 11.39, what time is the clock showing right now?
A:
3.00
